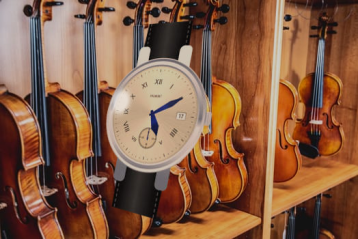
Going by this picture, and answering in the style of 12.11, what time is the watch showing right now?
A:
5.10
